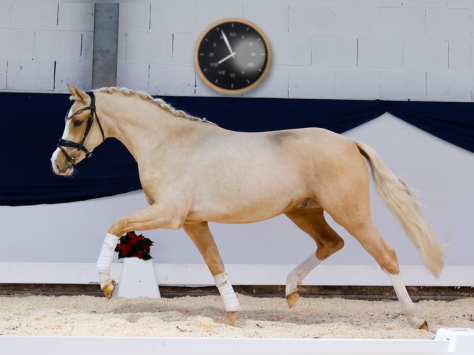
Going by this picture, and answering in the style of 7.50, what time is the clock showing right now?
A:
7.56
